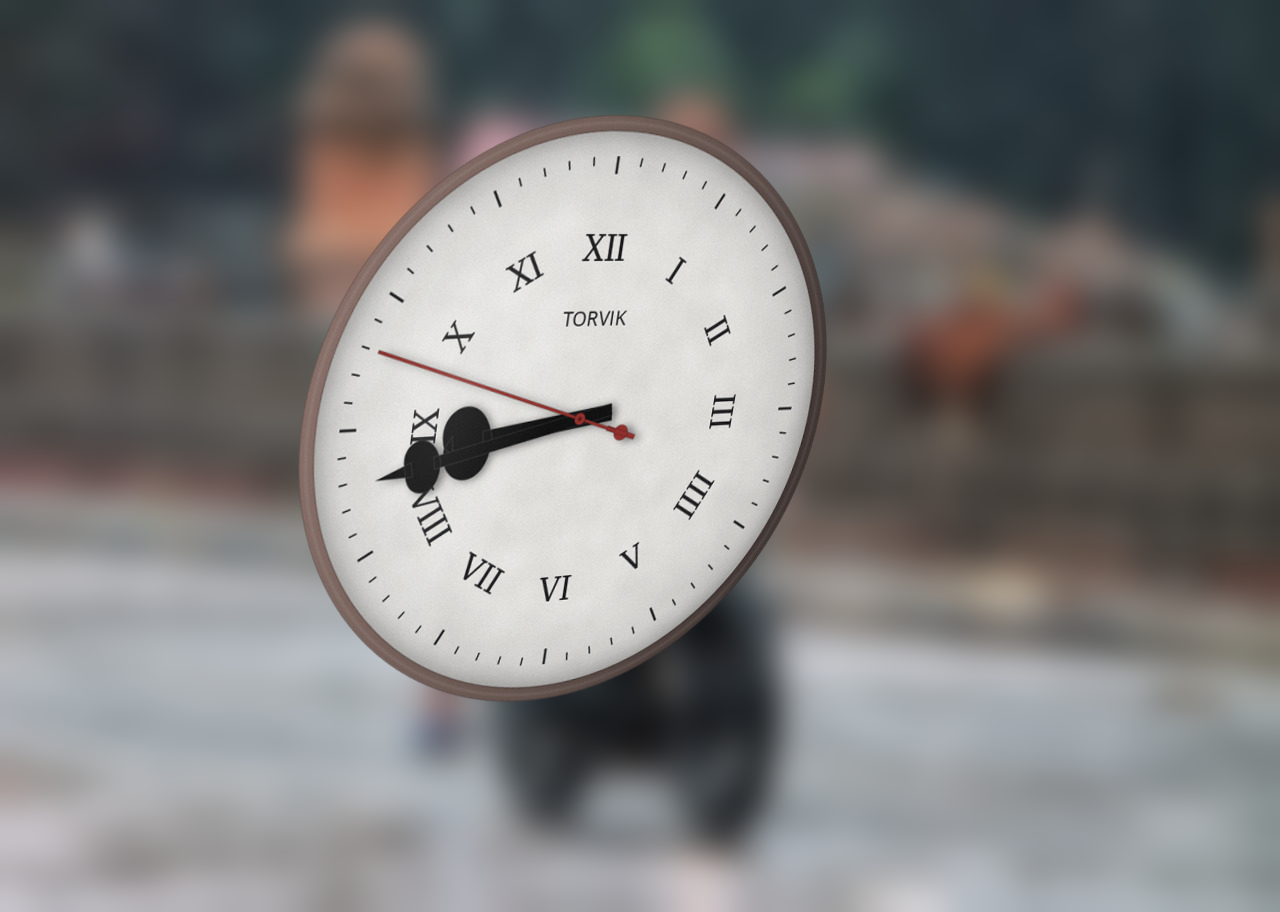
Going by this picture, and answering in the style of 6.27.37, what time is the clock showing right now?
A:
8.42.48
